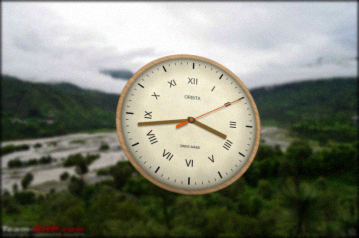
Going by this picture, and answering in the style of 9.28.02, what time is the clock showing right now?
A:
3.43.10
